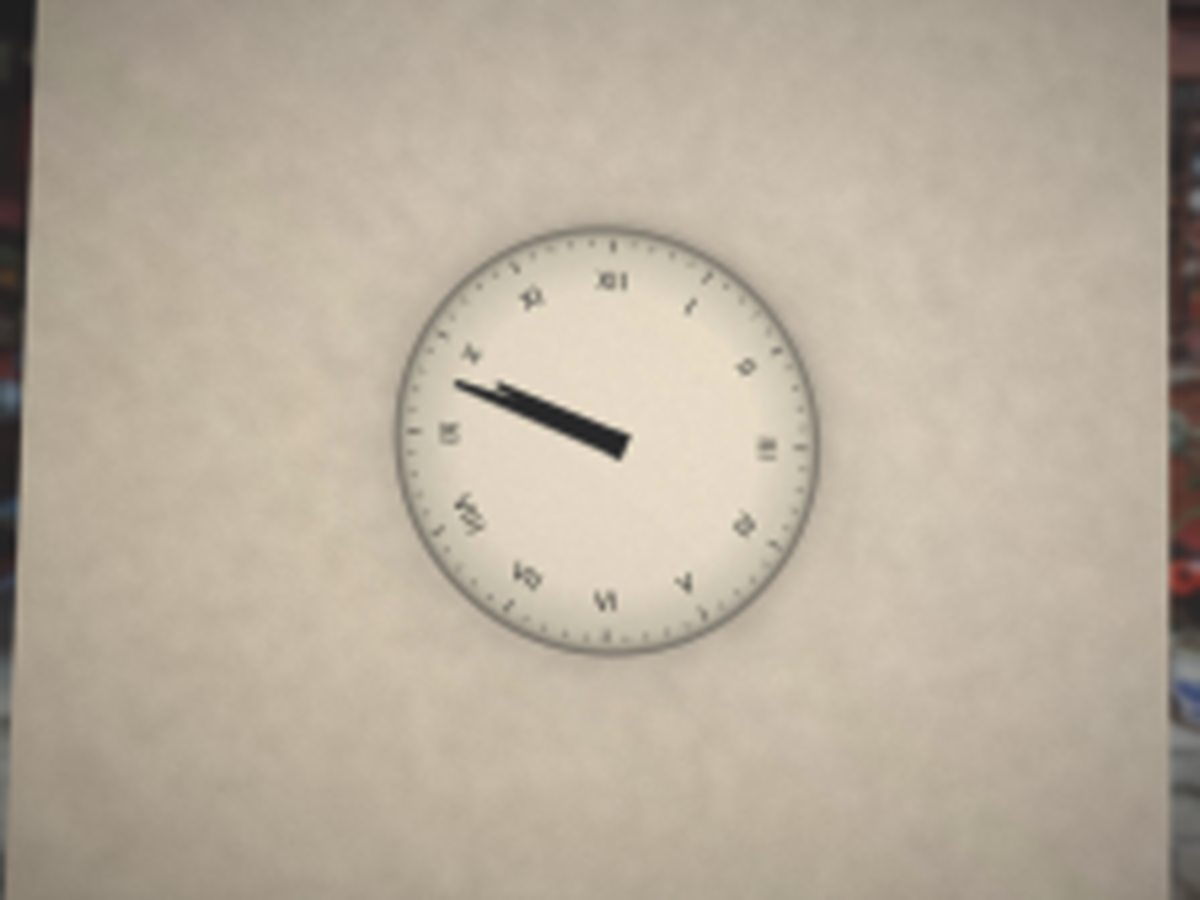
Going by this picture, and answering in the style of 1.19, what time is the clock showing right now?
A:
9.48
